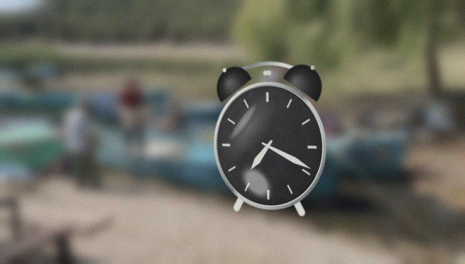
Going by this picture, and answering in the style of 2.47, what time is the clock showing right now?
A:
7.19
